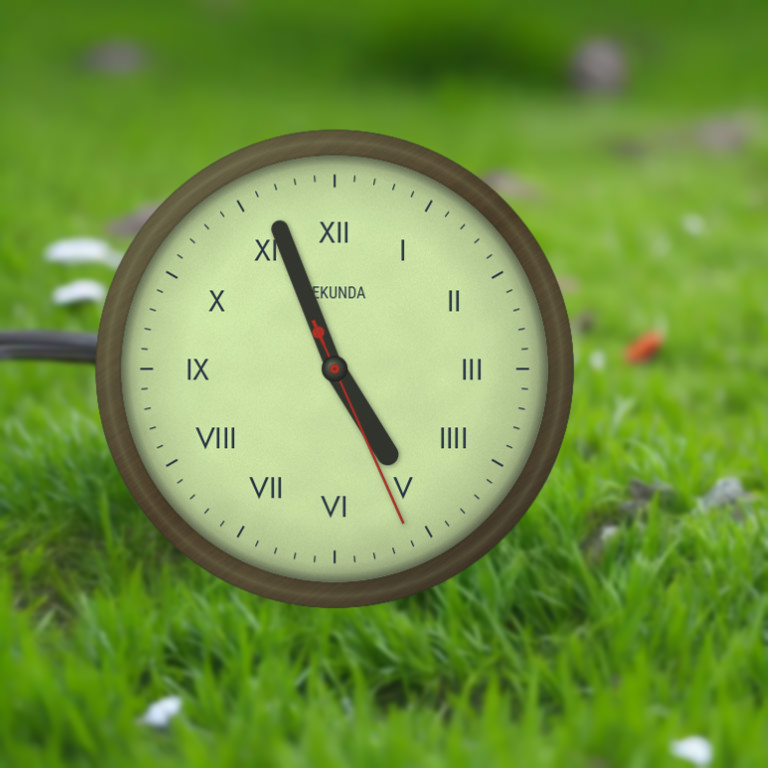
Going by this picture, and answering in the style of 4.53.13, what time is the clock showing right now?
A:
4.56.26
